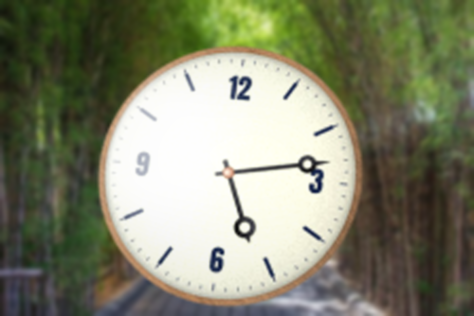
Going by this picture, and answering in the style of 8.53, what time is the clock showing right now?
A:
5.13
